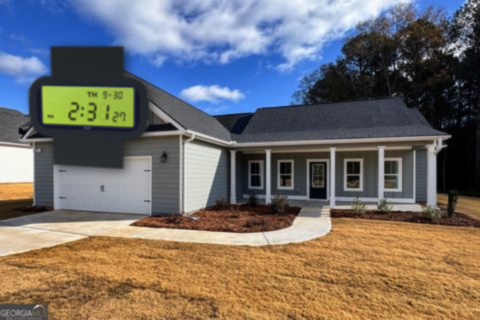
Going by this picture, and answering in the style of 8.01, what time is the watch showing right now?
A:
2.31
